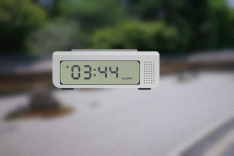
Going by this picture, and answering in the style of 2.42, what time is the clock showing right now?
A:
3.44
